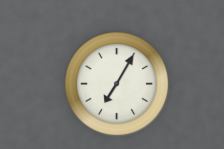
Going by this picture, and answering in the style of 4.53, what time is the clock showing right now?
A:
7.05
